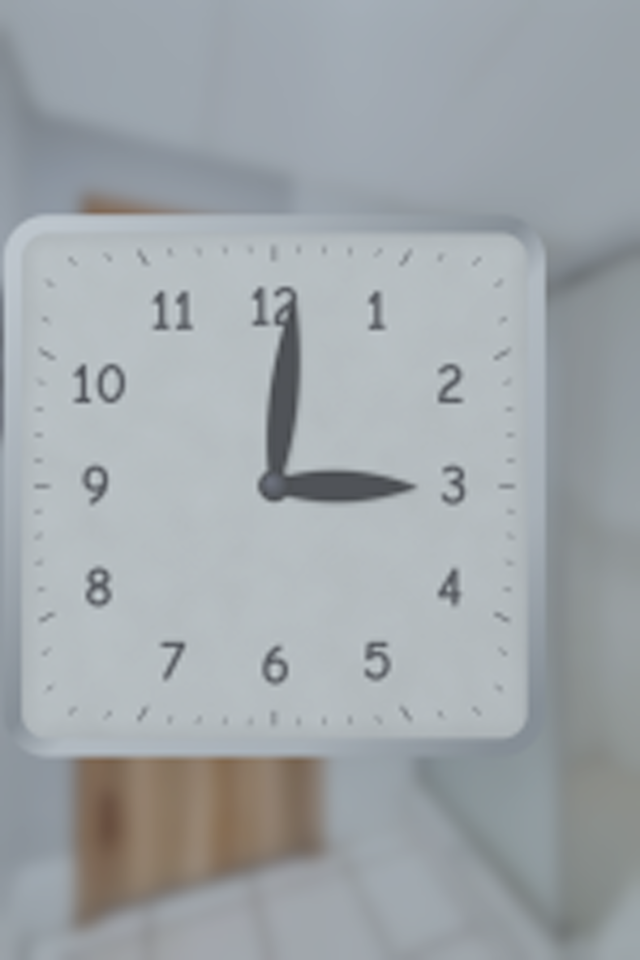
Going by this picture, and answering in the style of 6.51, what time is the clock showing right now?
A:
3.01
